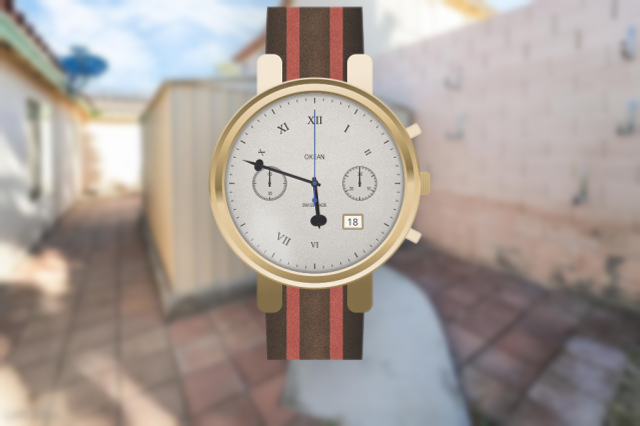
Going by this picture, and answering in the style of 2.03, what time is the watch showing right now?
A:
5.48
